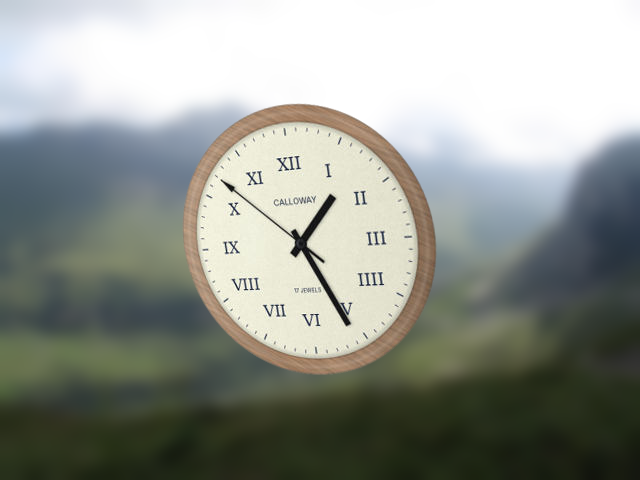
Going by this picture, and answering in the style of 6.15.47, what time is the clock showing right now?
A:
1.25.52
